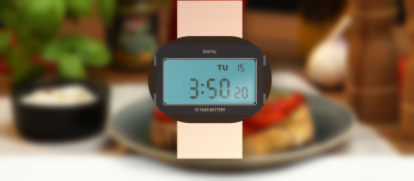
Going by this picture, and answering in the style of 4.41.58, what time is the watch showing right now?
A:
3.50.20
